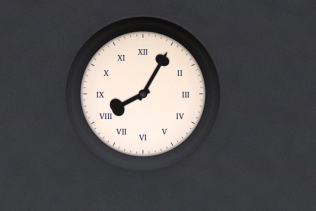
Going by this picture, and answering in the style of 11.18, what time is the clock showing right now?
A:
8.05
